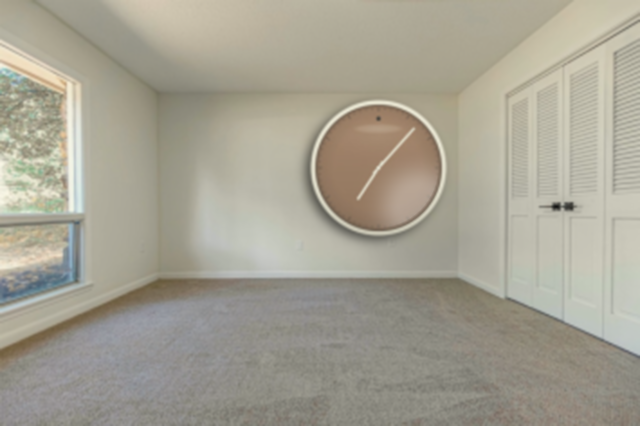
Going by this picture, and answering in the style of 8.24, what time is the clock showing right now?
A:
7.07
